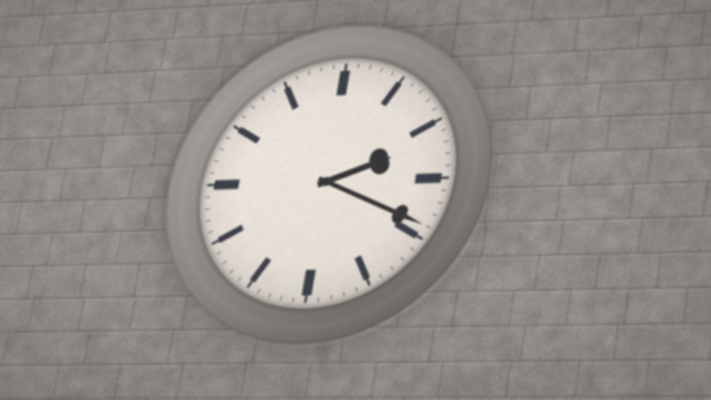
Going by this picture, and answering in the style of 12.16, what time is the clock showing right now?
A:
2.19
